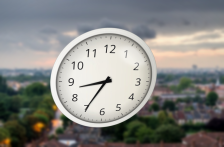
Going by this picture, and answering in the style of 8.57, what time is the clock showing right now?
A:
8.35
